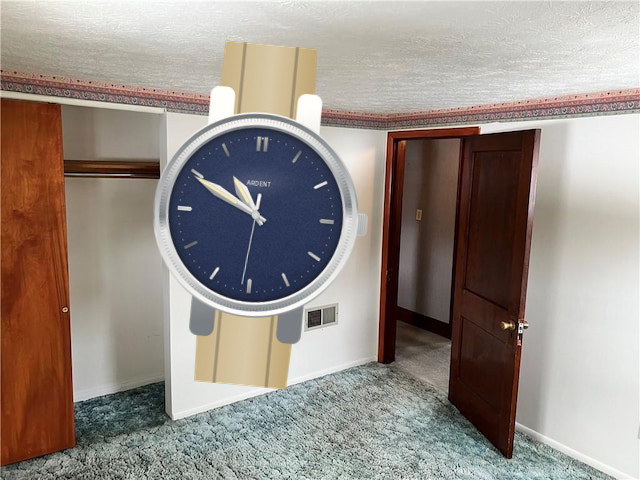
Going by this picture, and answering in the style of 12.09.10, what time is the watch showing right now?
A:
10.49.31
